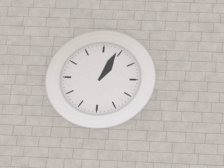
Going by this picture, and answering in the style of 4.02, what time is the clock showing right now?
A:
1.04
